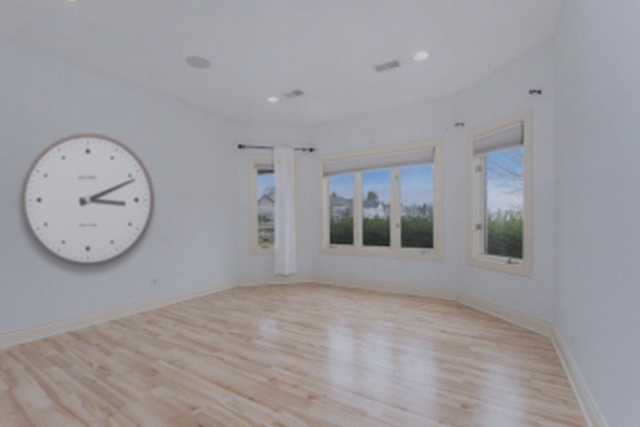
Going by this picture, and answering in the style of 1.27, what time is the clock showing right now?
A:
3.11
